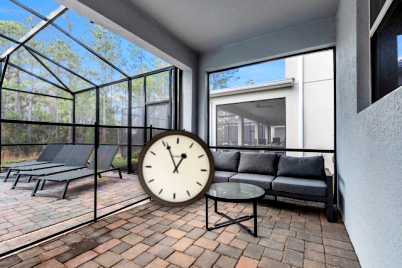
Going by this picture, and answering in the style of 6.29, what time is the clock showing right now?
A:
12.56
